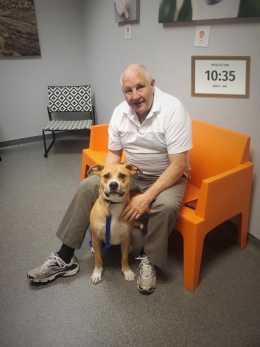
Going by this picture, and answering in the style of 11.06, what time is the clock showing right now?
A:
10.35
